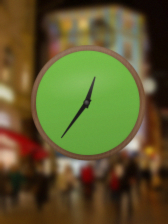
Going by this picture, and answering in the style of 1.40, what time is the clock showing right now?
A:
12.36
